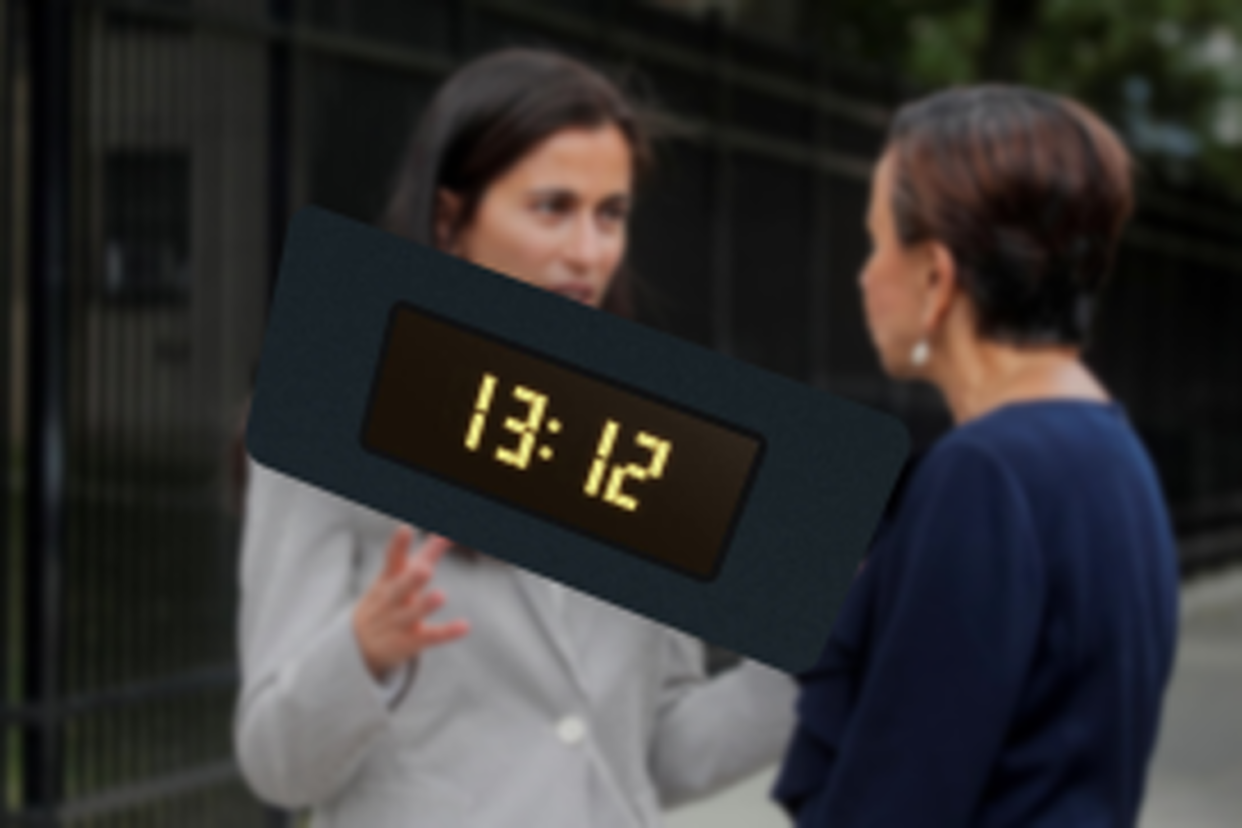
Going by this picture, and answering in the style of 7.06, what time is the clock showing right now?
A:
13.12
